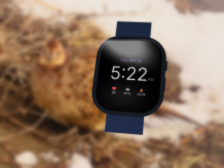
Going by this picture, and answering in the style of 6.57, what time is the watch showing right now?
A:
5.22
